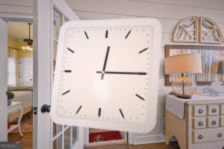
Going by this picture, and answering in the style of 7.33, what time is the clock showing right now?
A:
12.15
